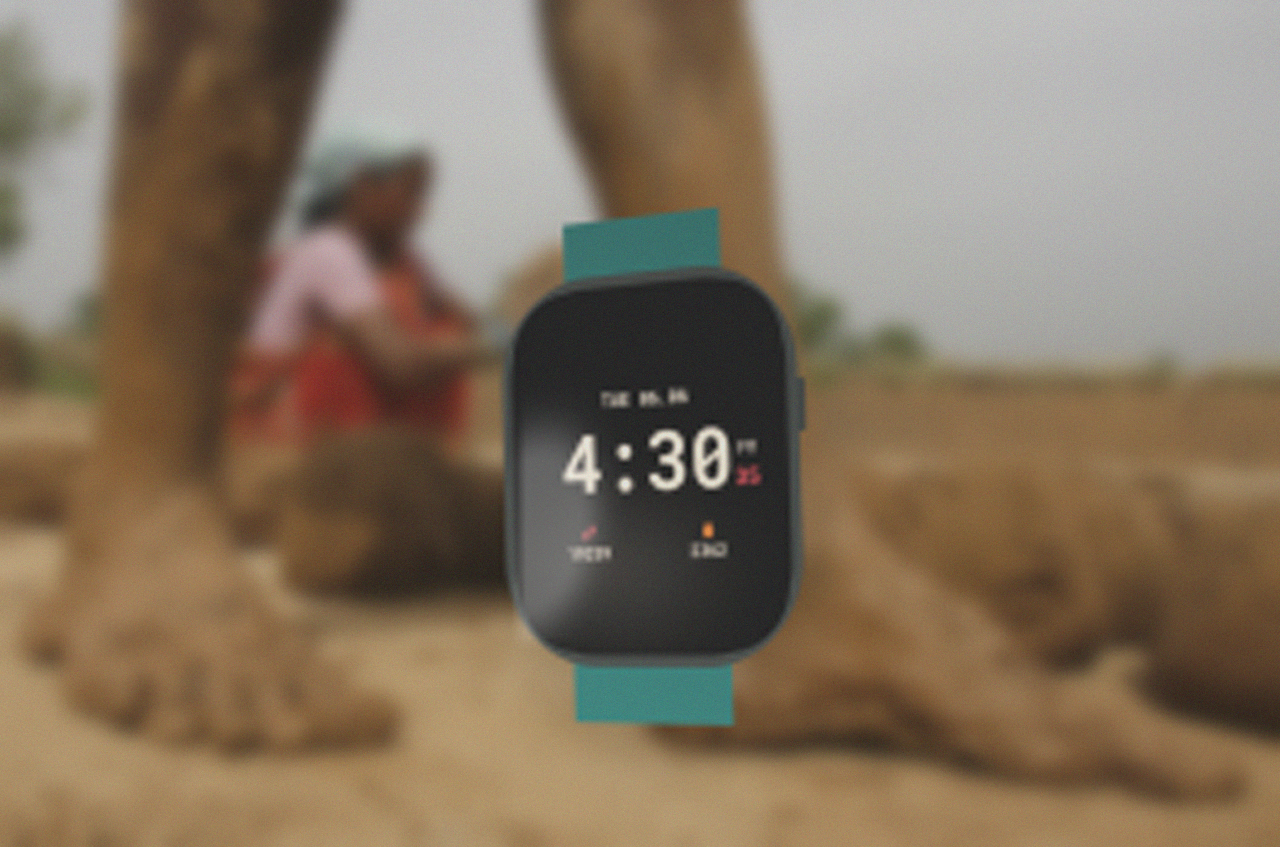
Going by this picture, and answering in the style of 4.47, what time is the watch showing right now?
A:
4.30
